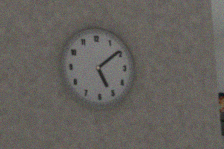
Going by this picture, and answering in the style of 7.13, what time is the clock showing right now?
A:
5.09
